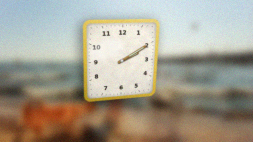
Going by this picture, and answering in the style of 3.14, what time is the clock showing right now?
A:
2.10
